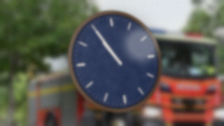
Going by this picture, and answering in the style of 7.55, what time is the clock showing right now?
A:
10.55
